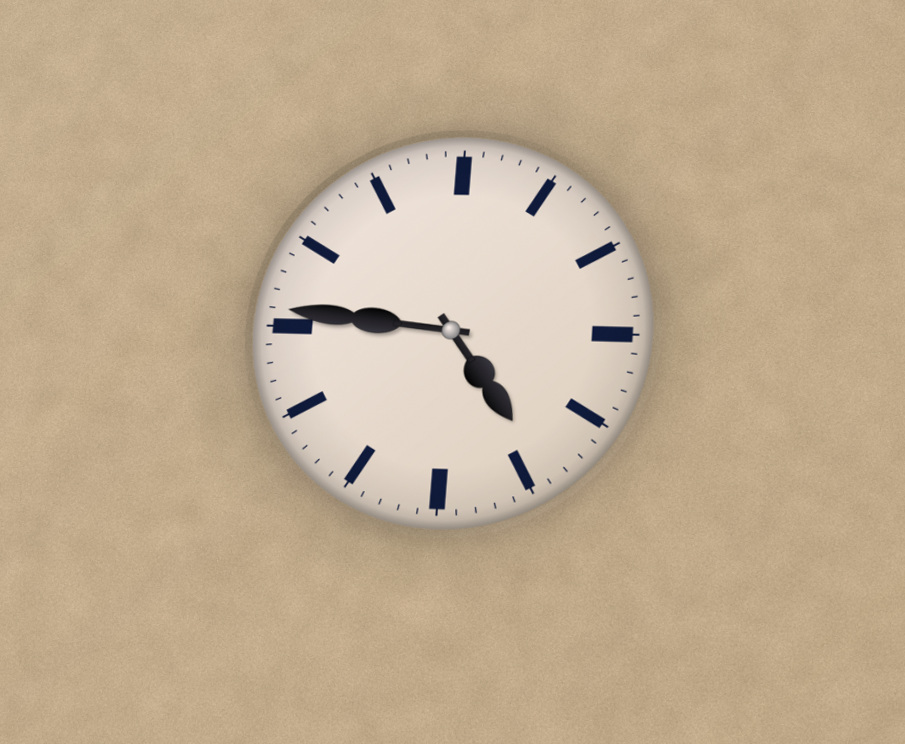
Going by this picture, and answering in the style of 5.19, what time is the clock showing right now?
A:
4.46
